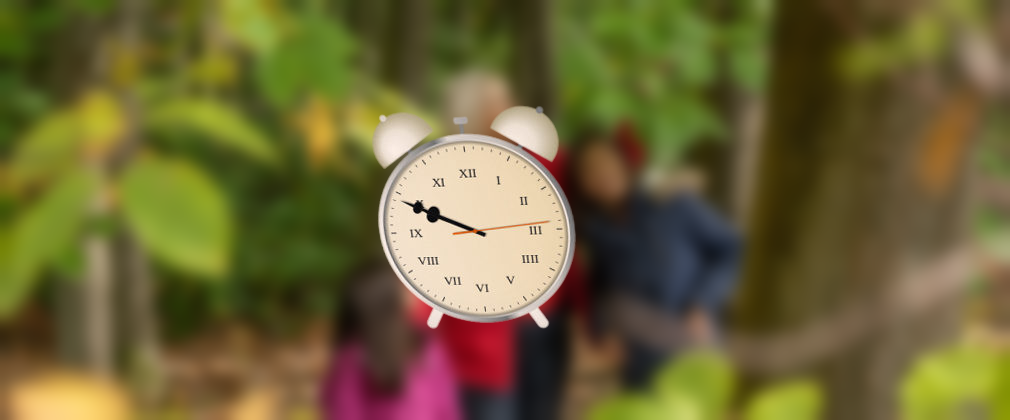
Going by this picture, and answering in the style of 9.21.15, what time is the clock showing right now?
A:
9.49.14
